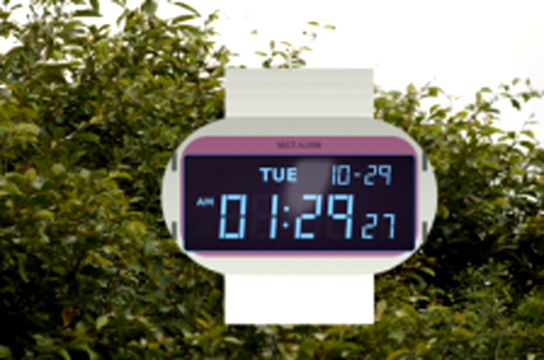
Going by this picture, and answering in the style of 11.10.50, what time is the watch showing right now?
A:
1.29.27
